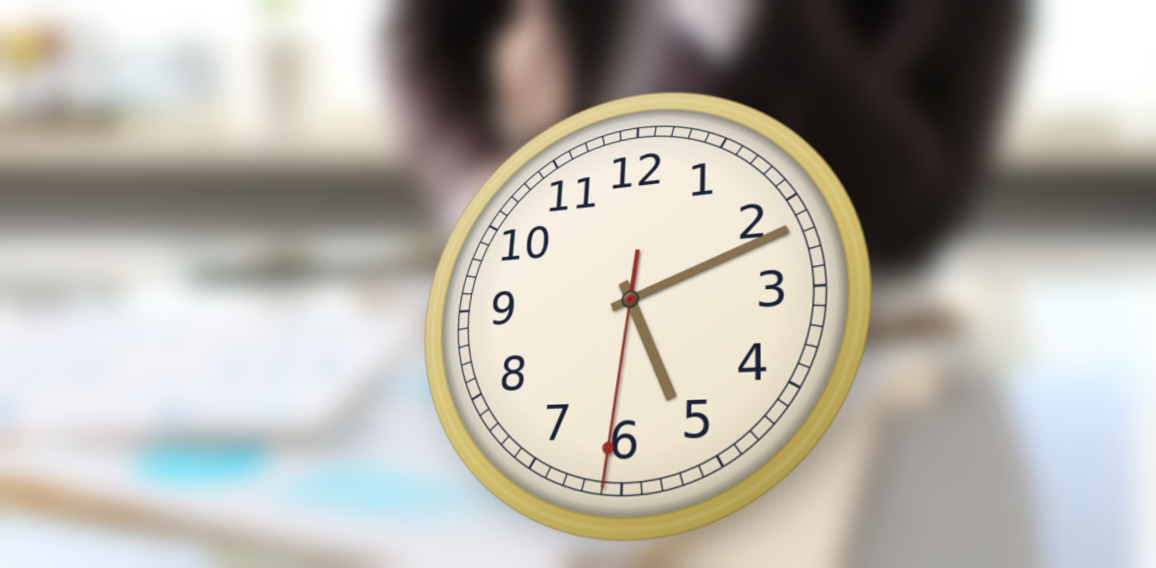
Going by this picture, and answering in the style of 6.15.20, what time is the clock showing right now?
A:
5.11.31
